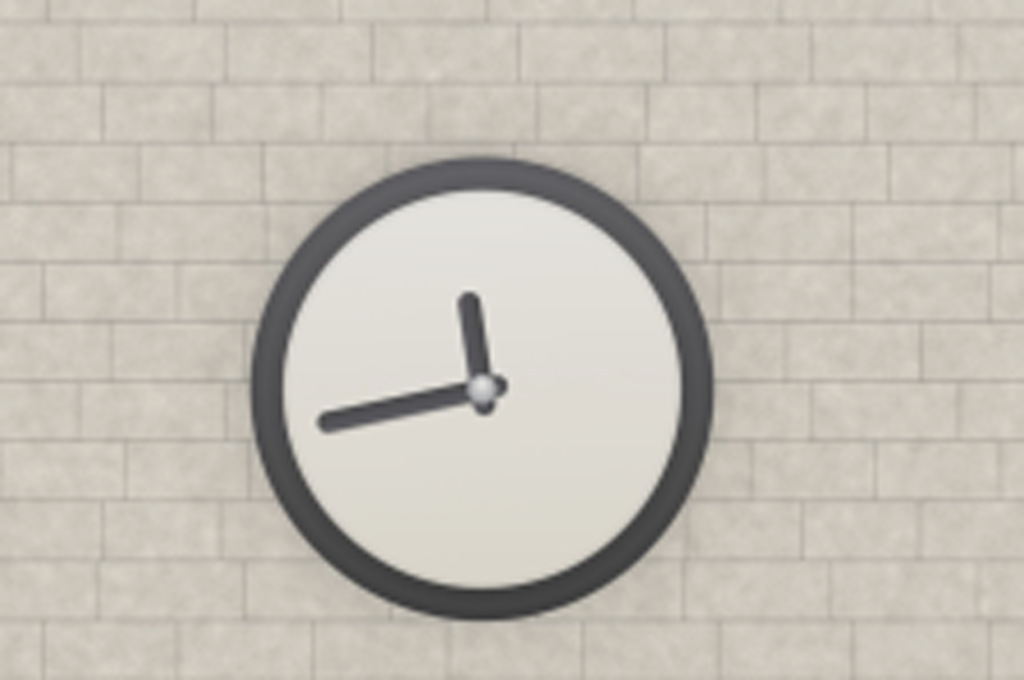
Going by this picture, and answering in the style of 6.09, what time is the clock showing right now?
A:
11.43
